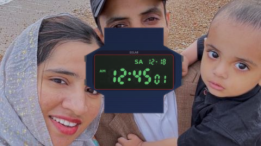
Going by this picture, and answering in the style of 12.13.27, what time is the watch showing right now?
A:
12.45.01
